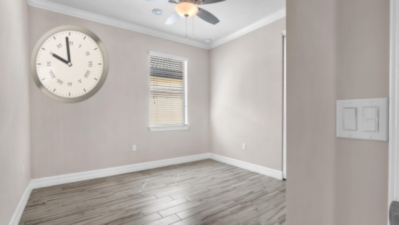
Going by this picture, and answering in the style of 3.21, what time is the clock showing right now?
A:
9.59
